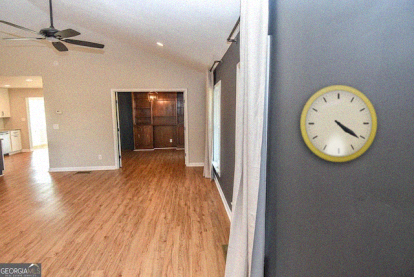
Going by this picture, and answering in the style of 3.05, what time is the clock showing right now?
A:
4.21
